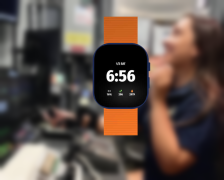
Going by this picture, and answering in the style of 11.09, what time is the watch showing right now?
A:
6.56
